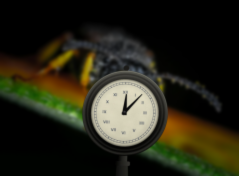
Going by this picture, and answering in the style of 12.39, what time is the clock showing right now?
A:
12.07
